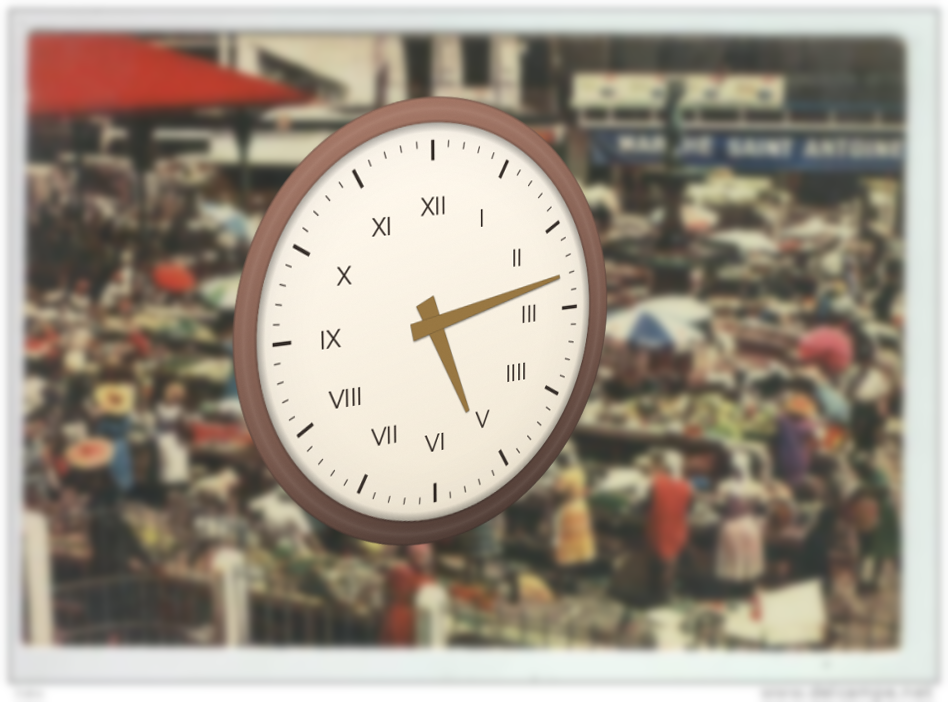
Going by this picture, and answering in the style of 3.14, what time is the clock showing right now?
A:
5.13
